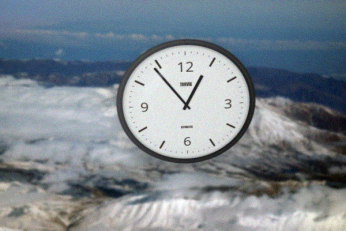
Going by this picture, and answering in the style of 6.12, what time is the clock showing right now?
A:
12.54
